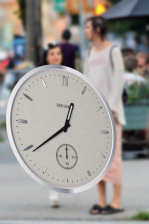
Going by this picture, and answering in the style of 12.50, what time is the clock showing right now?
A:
12.39
